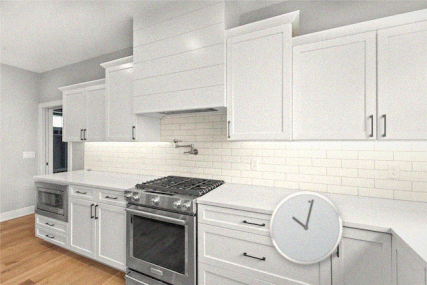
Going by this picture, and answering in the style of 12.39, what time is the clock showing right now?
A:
10.01
